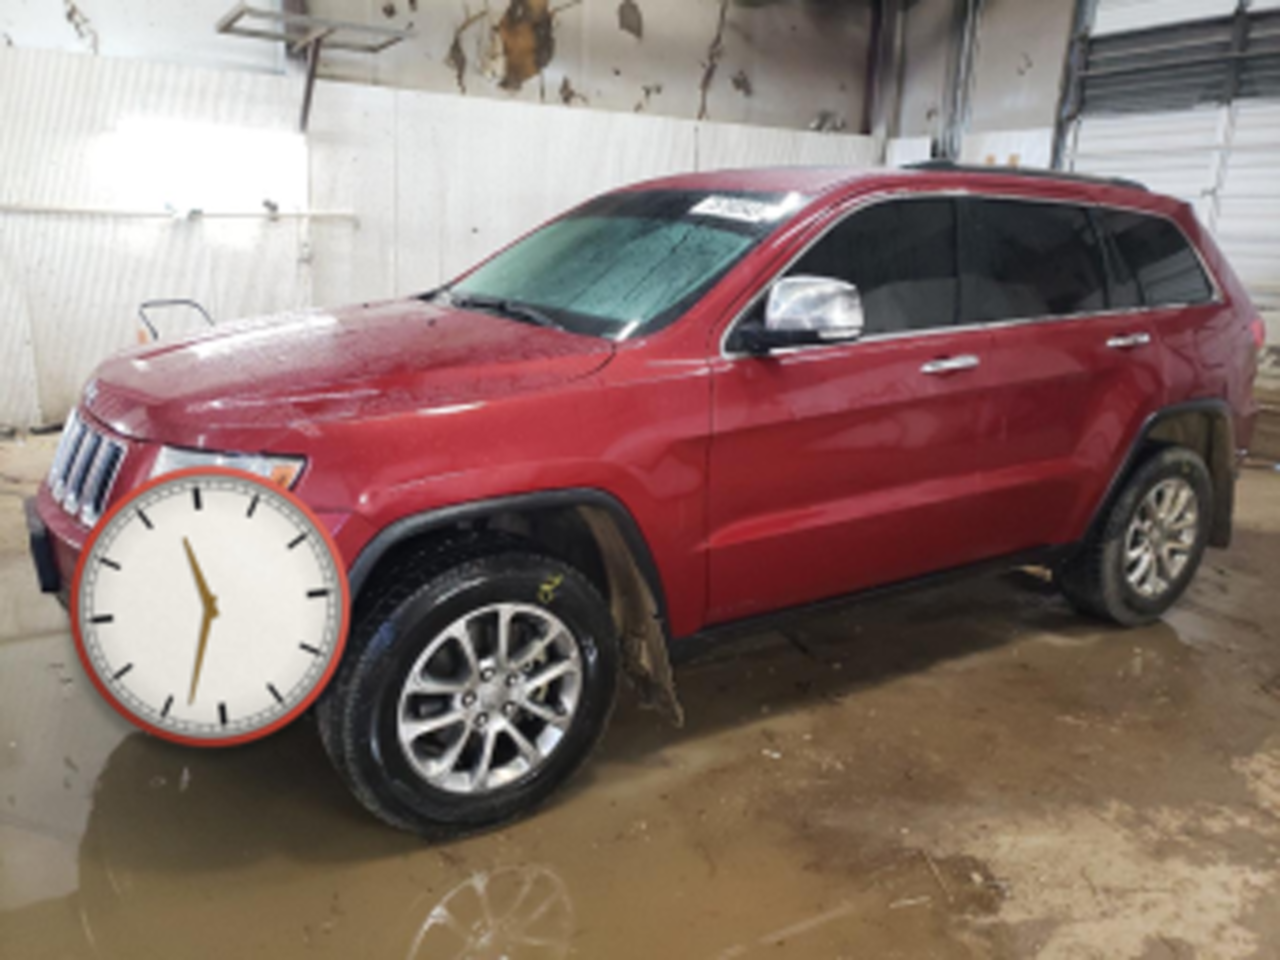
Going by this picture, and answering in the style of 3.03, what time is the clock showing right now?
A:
11.33
